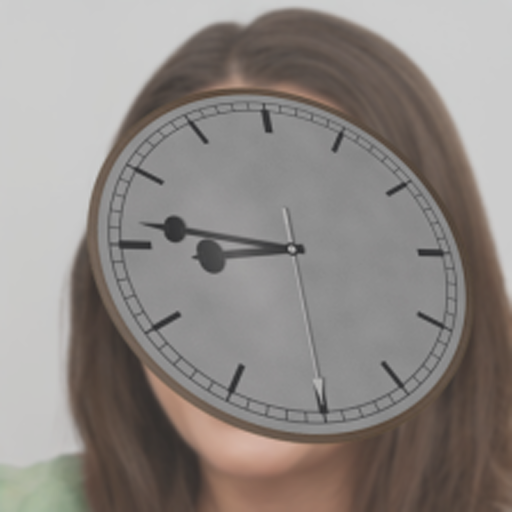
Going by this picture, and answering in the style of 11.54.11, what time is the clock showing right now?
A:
8.46.30
